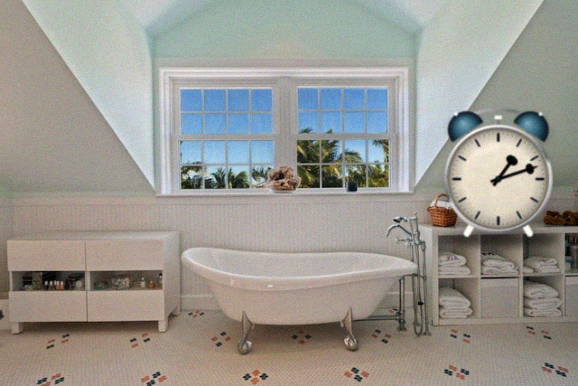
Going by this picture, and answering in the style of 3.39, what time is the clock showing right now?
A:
1.12
